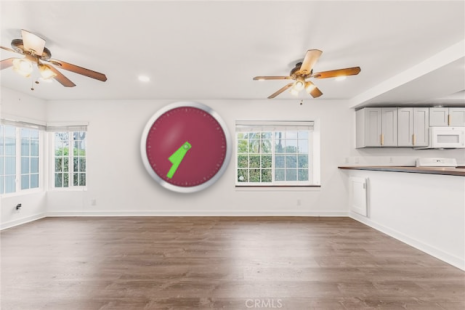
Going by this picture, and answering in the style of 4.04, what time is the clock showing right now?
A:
7.35
